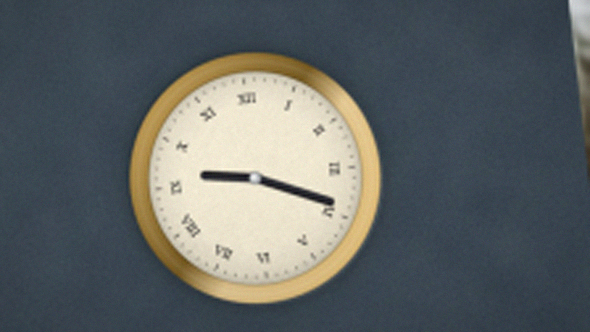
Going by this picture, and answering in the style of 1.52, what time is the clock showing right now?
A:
9.19
